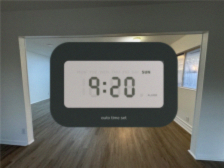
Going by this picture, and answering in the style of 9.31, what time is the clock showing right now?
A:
9.20
